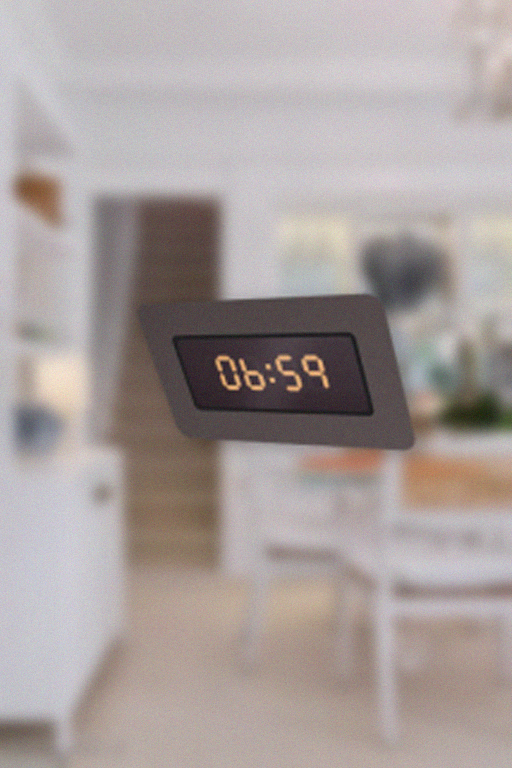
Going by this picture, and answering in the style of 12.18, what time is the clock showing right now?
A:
6.59
